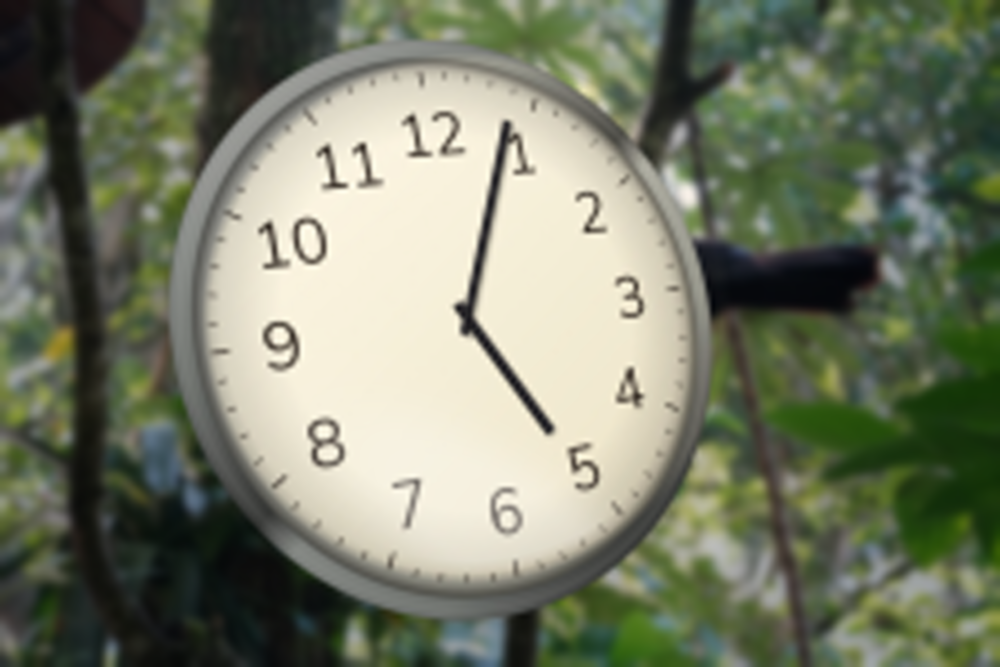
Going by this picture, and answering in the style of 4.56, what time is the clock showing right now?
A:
5.04
